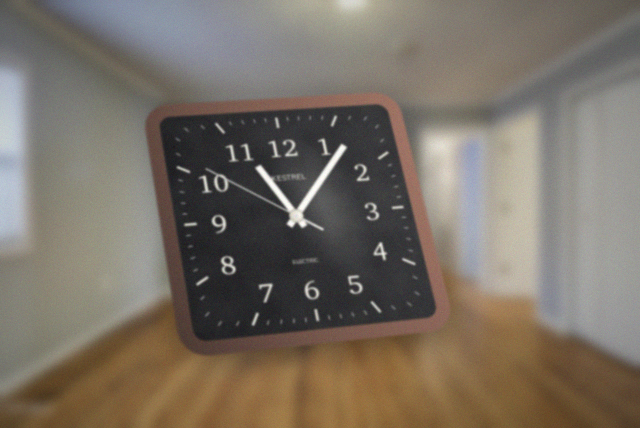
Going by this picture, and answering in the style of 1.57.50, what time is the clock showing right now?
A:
11.06.51
